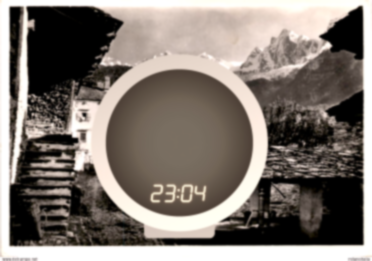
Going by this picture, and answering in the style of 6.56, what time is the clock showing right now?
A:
23.04
